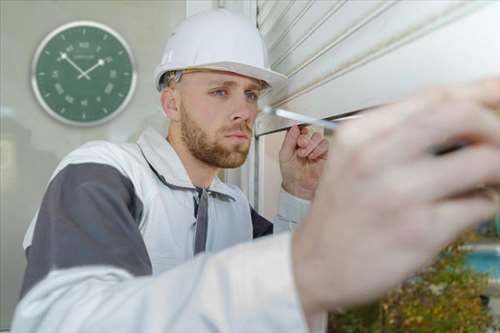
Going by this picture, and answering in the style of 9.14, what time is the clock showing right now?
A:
1.52
